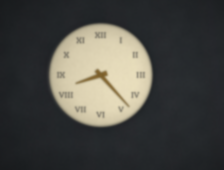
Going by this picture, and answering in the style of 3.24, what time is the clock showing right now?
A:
8.23
